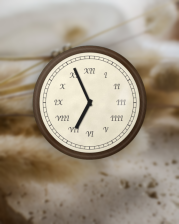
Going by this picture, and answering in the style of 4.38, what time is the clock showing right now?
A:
6.56
